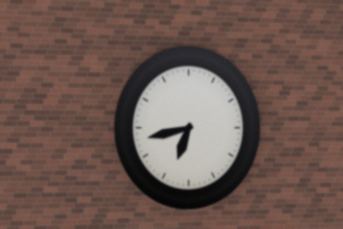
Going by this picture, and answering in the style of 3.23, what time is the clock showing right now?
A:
6.43
